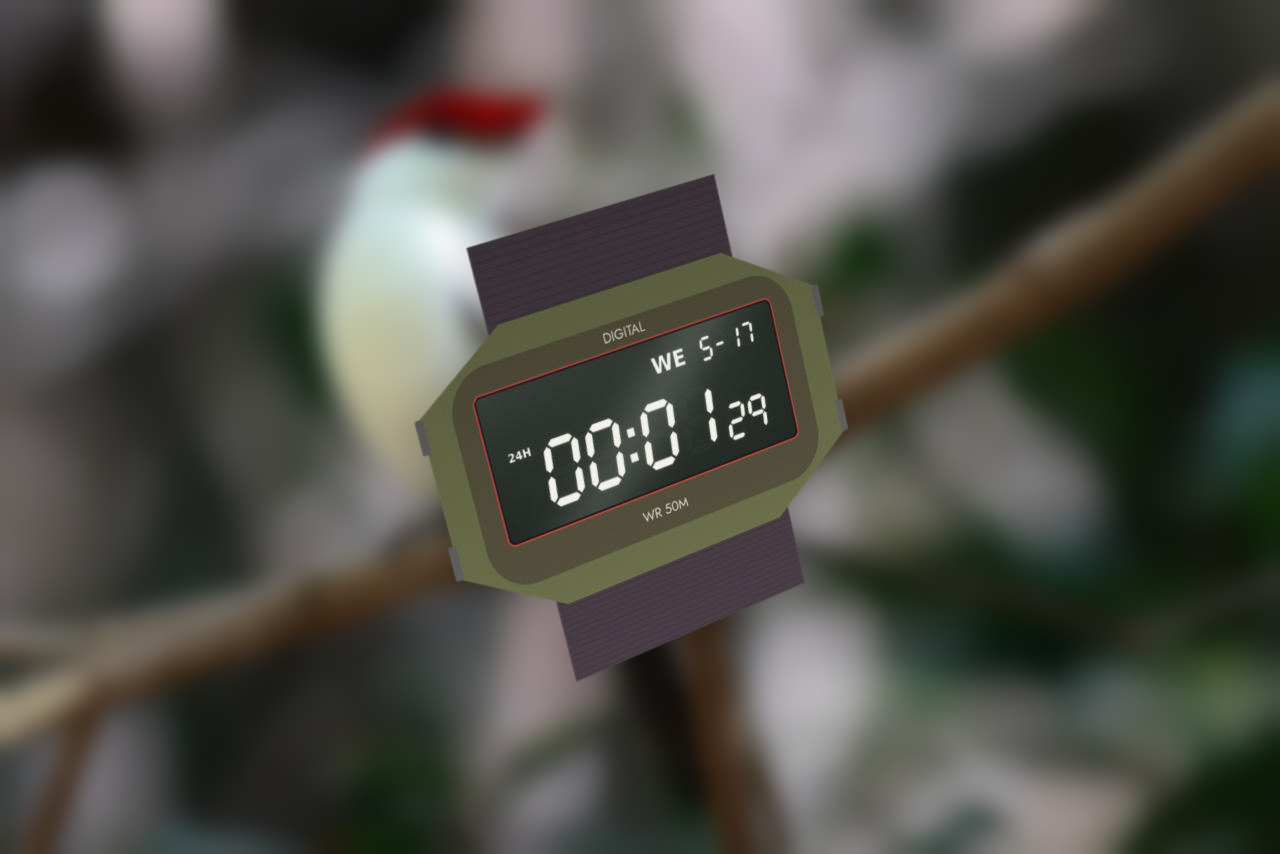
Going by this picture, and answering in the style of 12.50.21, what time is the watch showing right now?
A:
0.01.29
